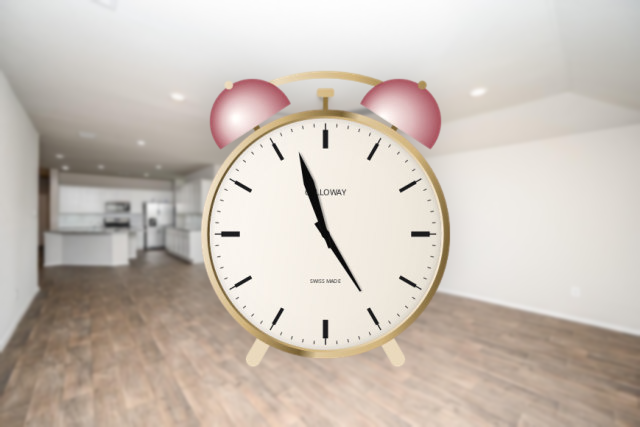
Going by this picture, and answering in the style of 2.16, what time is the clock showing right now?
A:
4.57
